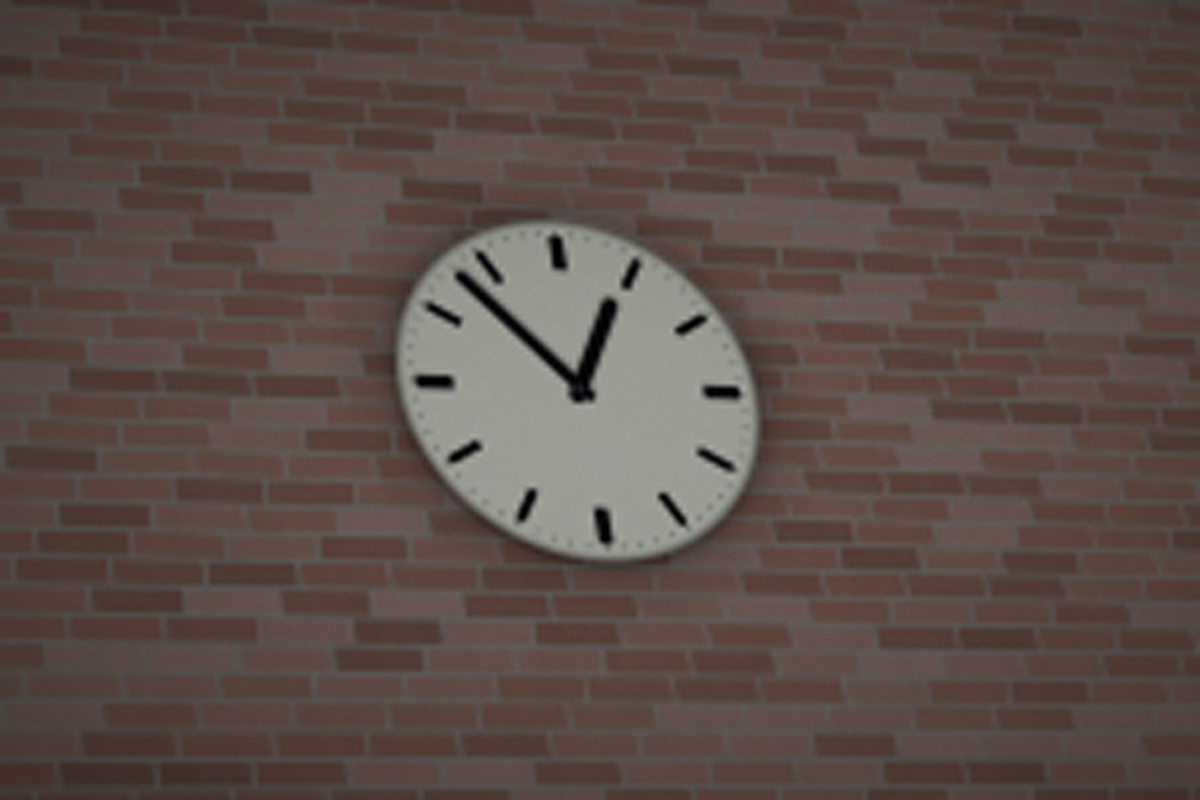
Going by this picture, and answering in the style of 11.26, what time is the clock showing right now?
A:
12.53
